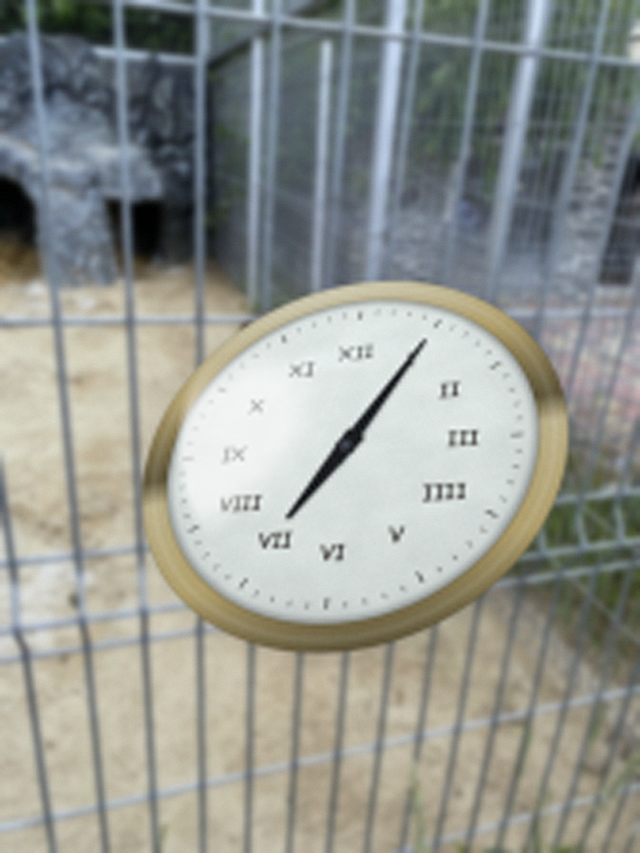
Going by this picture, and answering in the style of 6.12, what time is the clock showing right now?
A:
7.05
